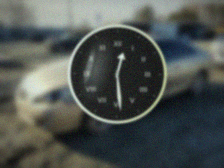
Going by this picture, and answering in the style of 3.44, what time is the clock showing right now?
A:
12.29
